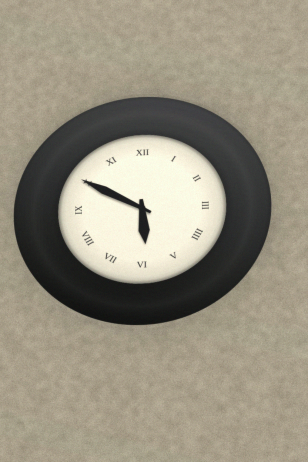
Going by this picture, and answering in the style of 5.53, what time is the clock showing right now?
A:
5.50
